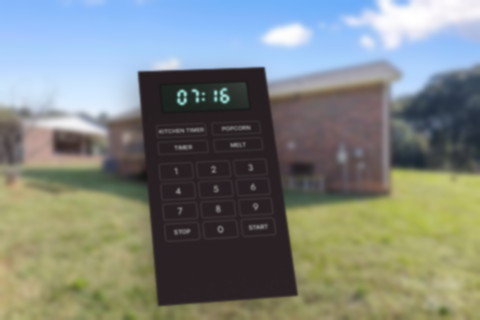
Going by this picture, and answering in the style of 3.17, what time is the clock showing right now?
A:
7.16
